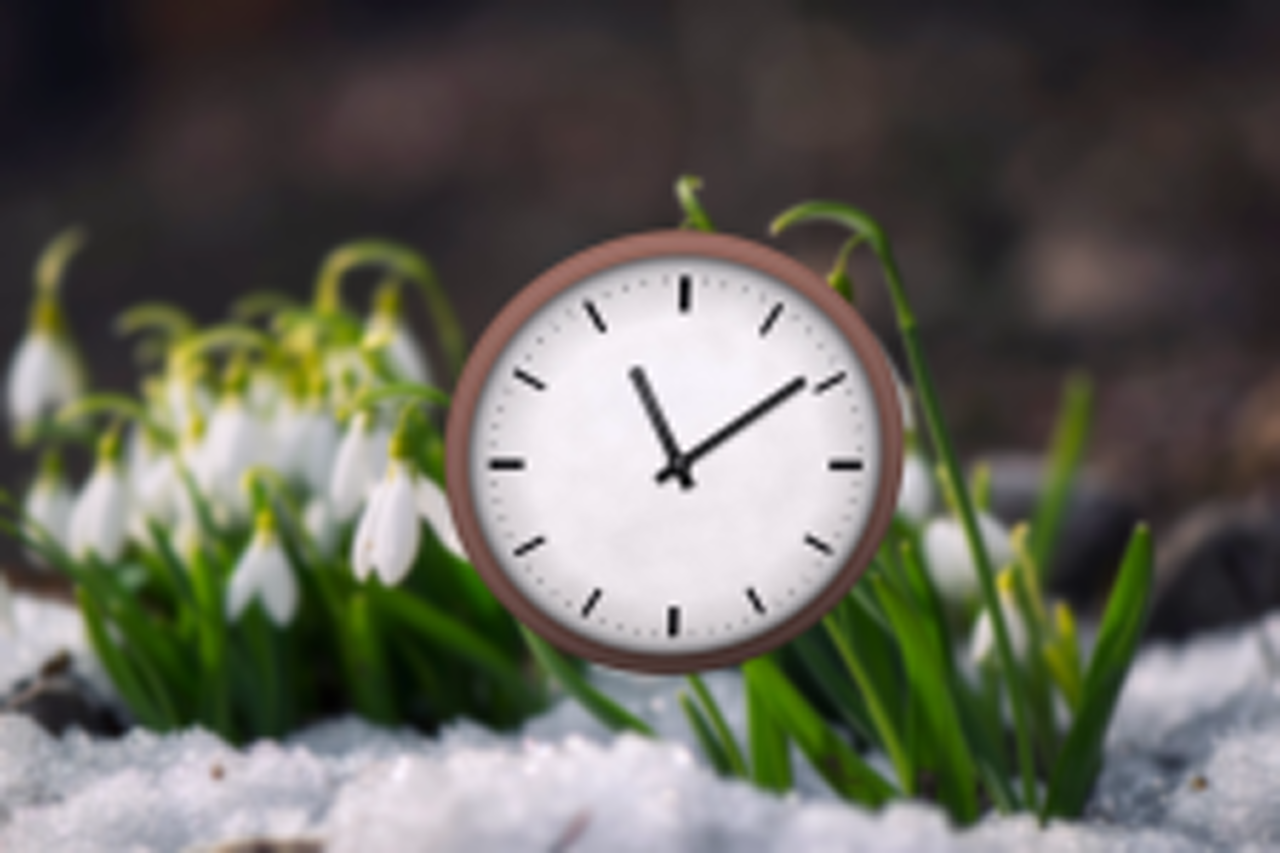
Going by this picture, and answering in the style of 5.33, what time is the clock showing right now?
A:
11.09
